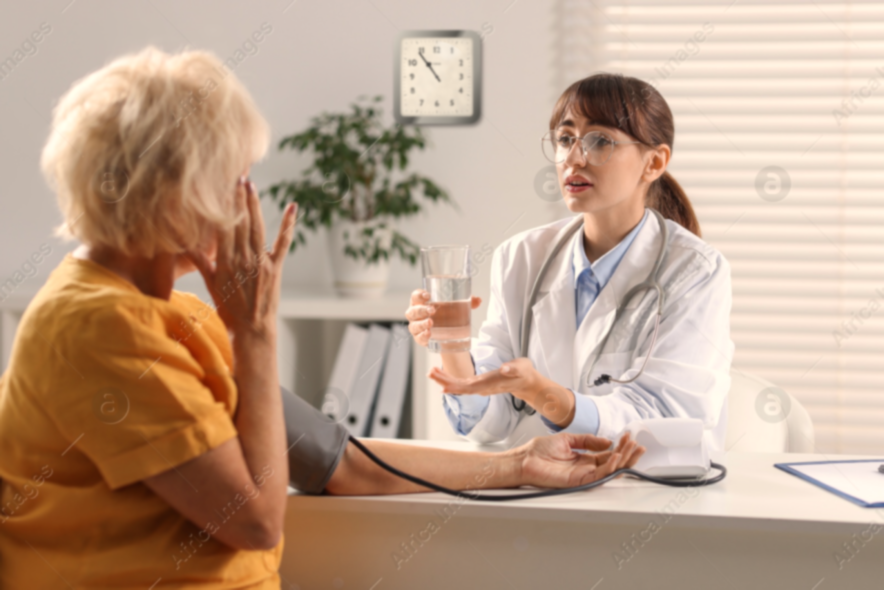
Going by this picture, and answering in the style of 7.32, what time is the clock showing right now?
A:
10.54
